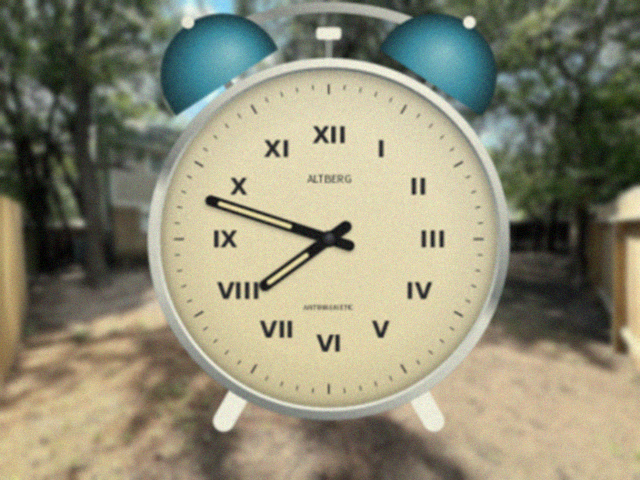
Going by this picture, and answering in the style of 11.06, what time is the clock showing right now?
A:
7.48
